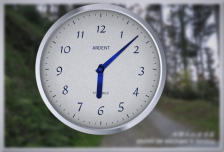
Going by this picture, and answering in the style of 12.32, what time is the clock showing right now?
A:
6.08
